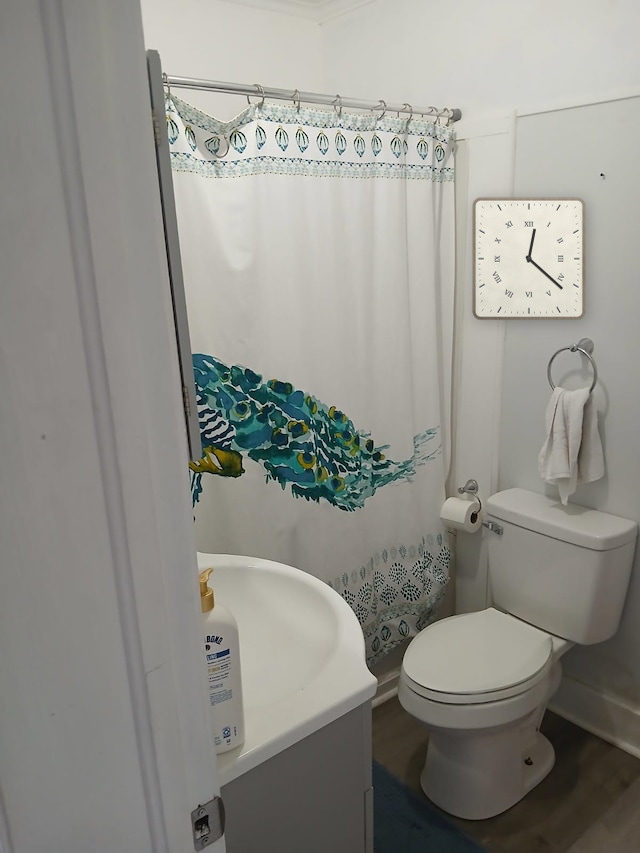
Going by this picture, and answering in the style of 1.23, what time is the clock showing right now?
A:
12.22
